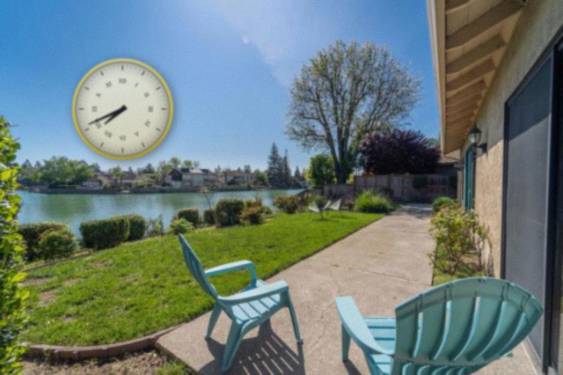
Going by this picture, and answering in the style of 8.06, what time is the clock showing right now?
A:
7.41
